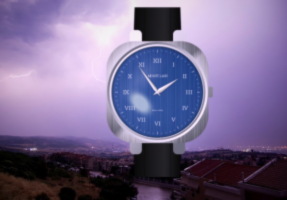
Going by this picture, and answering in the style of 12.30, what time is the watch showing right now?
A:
1.54
